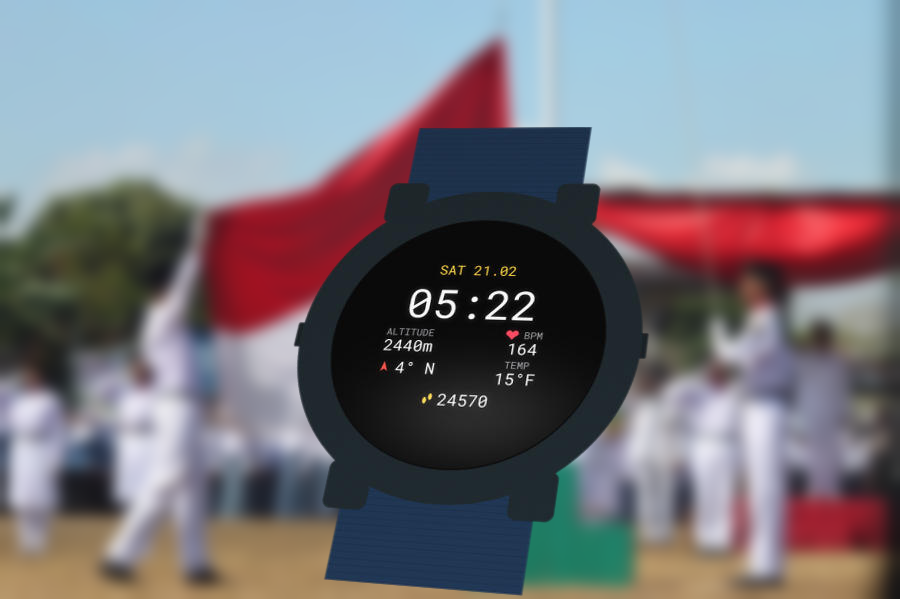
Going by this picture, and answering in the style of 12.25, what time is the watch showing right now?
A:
5.22
